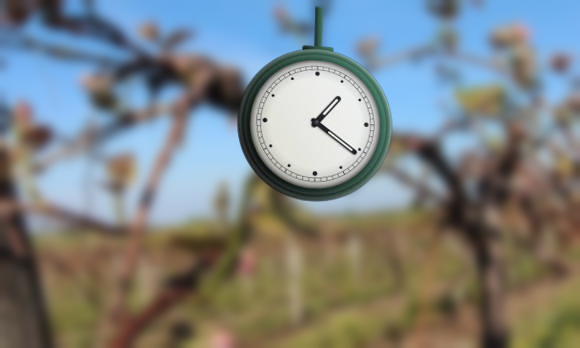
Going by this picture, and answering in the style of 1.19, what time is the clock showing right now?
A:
1.21
